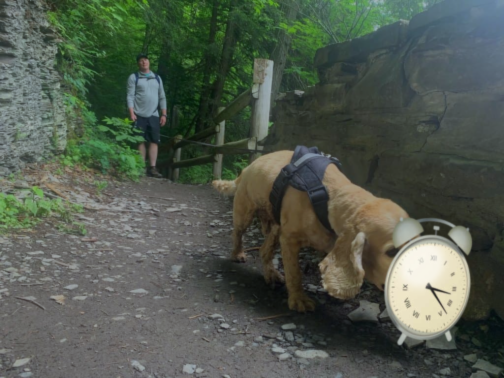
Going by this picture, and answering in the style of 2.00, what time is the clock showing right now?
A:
3.23
